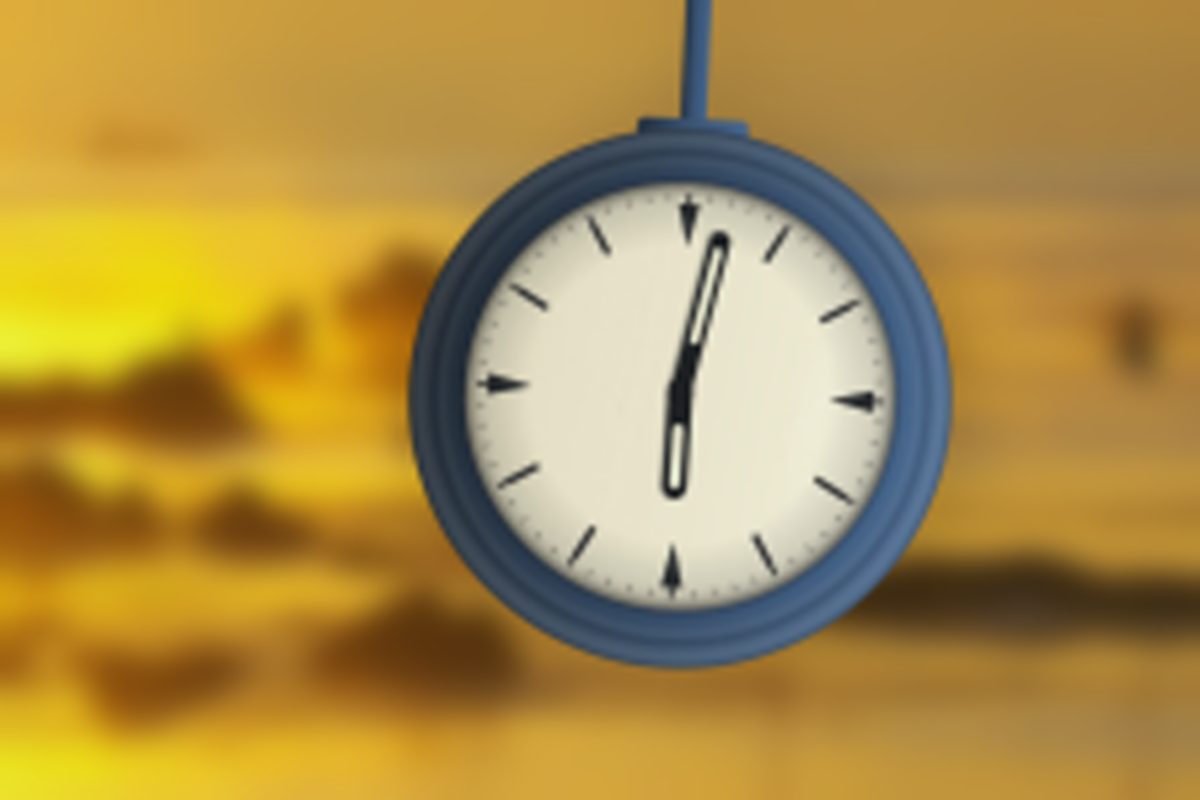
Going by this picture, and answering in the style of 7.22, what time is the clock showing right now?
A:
6.02
